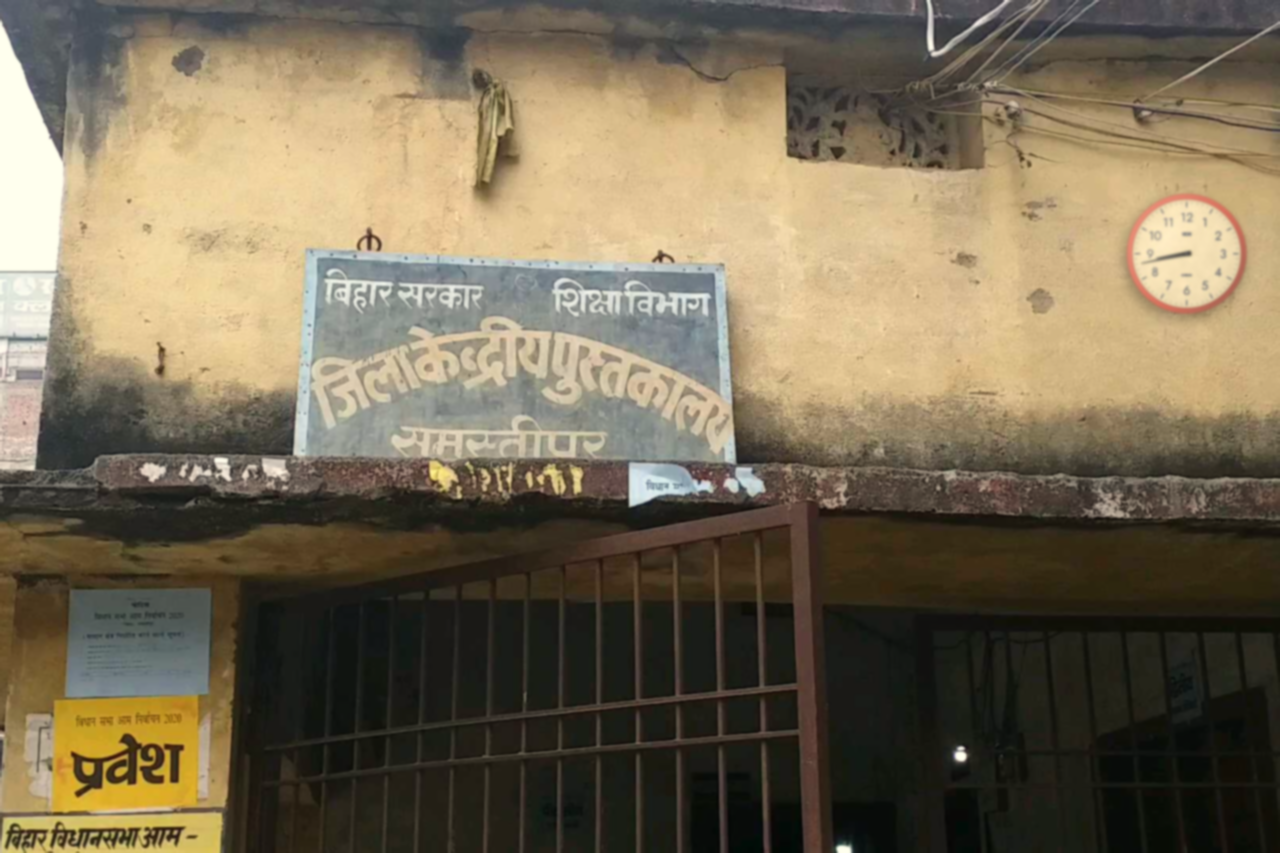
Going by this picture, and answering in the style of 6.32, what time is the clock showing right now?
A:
8.43
